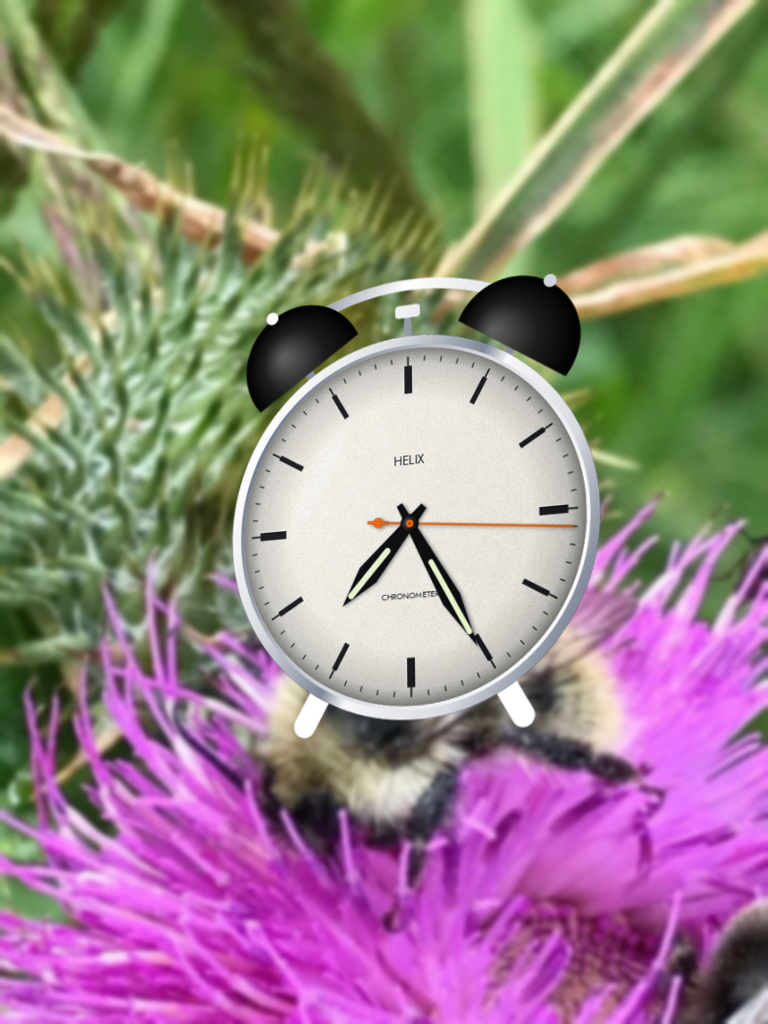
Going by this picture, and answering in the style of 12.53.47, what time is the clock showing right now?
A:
7.25.16
